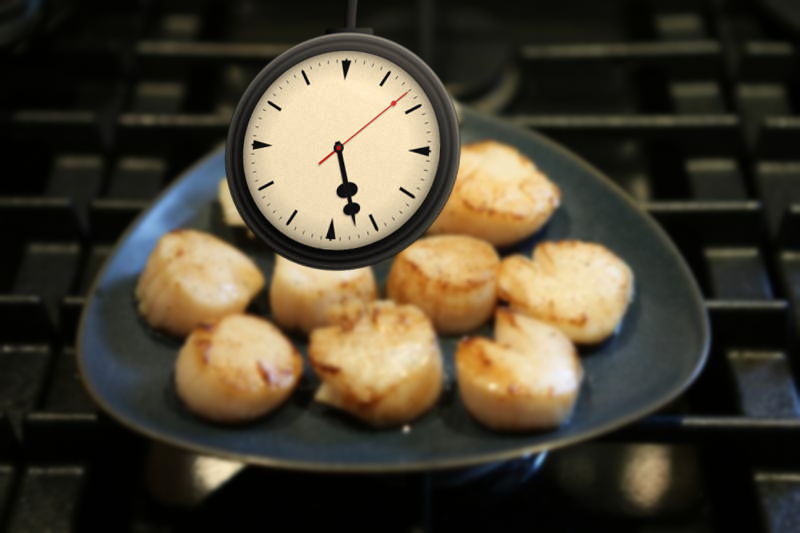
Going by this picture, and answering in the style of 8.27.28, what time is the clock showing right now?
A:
5.27.08
